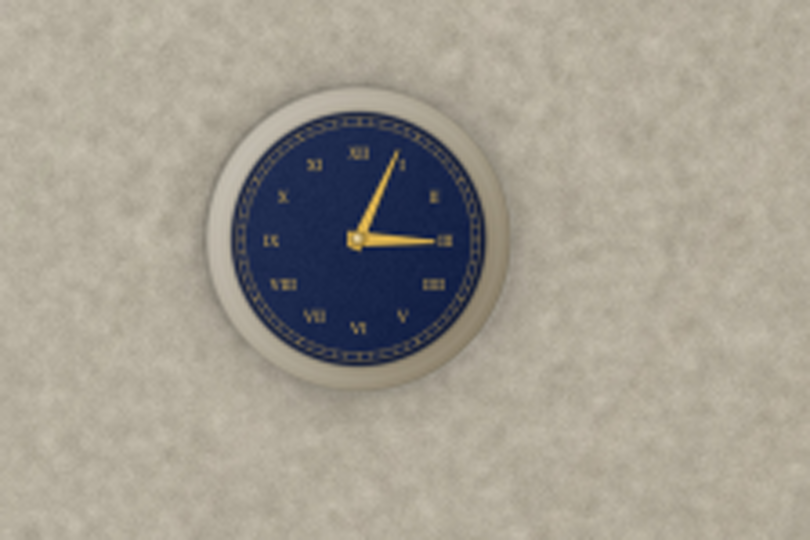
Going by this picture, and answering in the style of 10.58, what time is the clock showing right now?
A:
3.04
